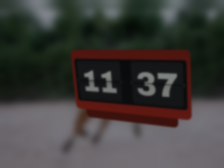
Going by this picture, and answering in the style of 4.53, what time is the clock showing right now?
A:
11.37
